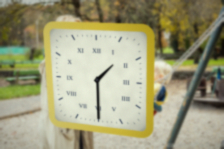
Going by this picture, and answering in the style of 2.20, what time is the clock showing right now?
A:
1.30
